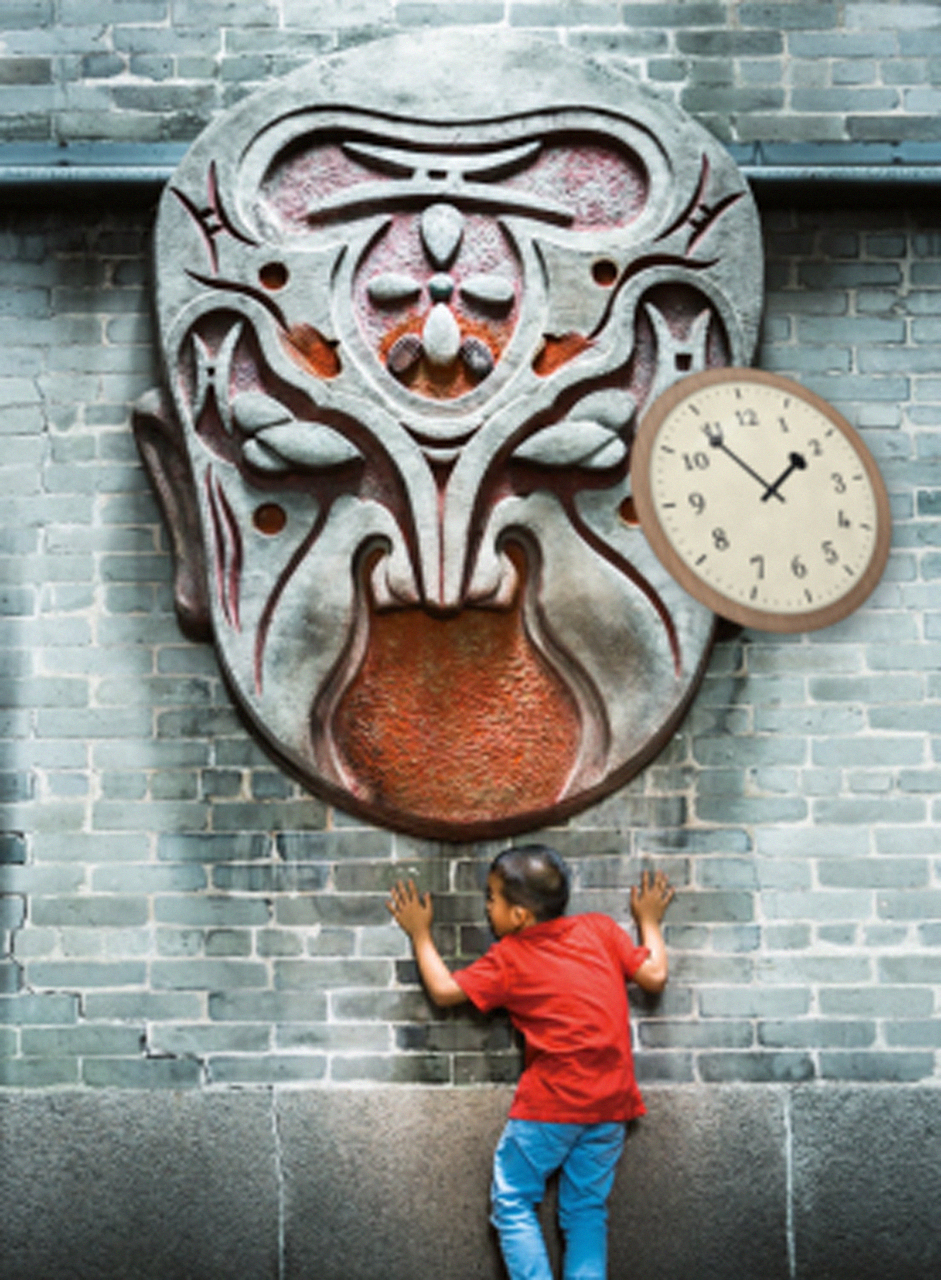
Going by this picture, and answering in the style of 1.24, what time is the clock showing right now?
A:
1.54
